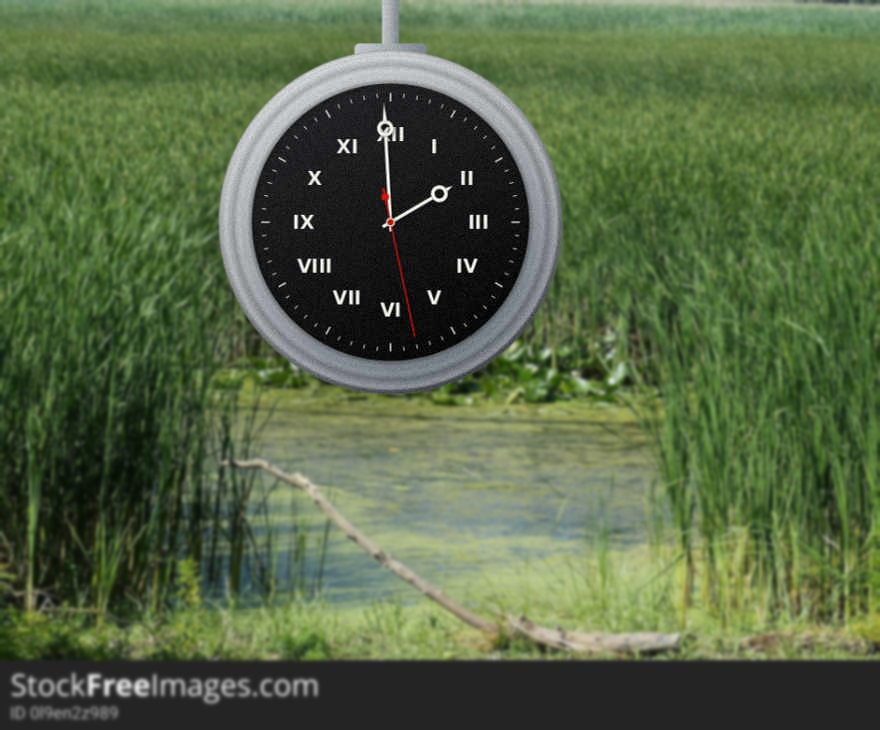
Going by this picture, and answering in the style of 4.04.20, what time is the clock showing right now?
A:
1.59.28
